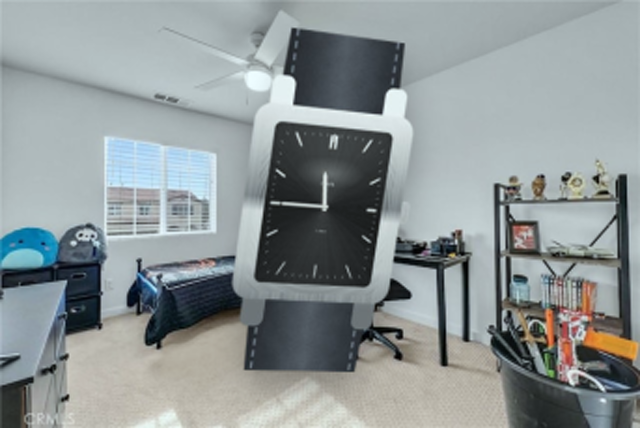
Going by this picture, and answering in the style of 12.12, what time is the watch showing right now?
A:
11.45
